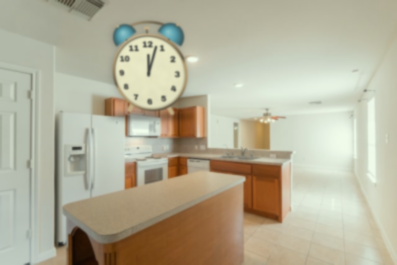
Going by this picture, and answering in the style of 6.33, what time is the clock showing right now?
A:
12.03
